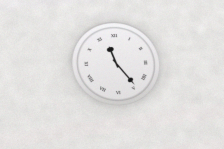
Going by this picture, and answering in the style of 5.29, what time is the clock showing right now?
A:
11.24
